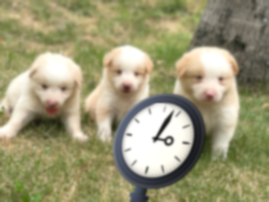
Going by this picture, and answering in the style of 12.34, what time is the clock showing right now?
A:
3.03
